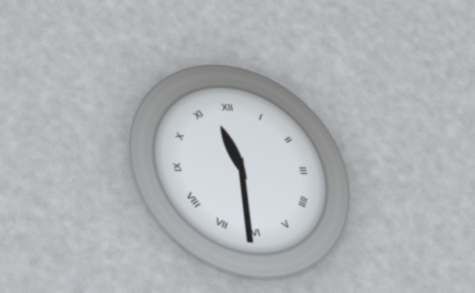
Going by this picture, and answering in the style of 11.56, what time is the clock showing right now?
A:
11.31
